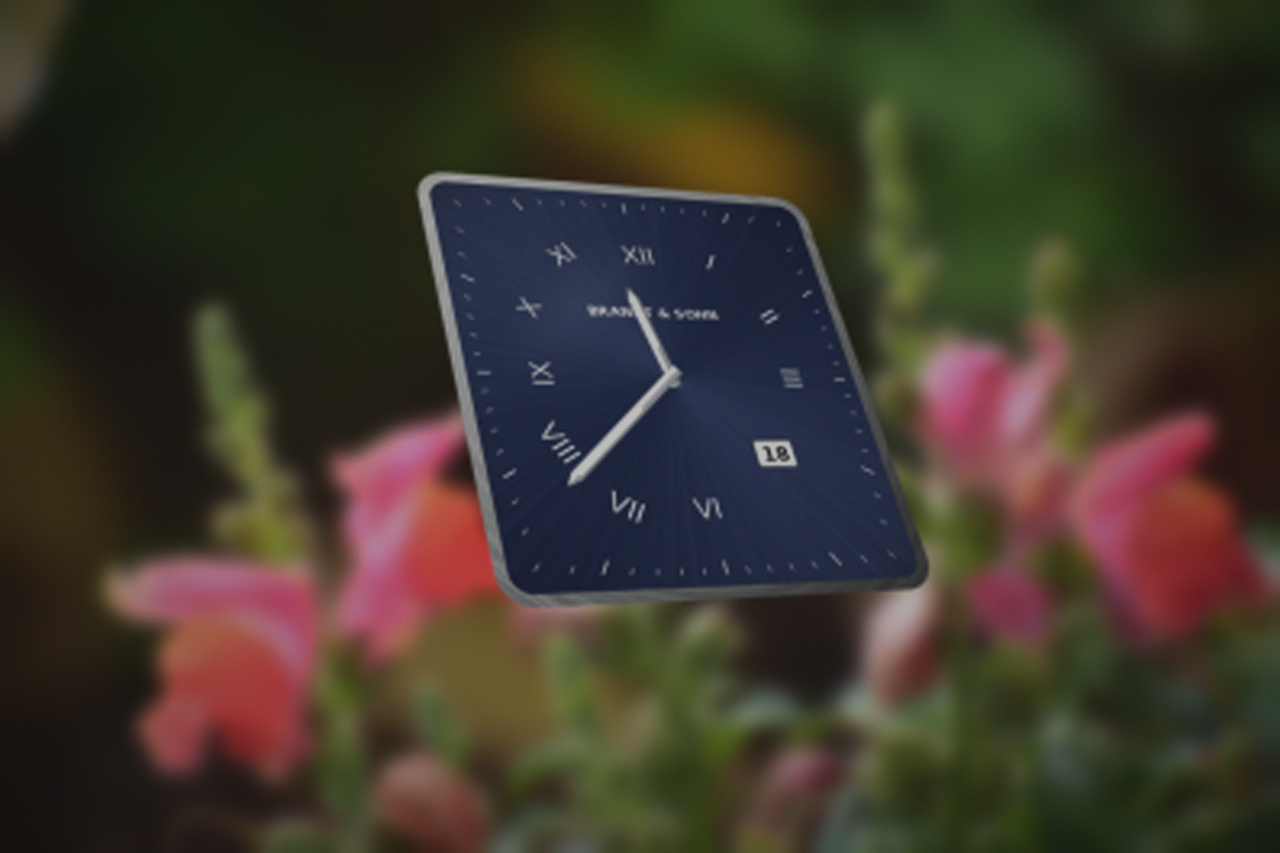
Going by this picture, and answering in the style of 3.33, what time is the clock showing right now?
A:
11.38
